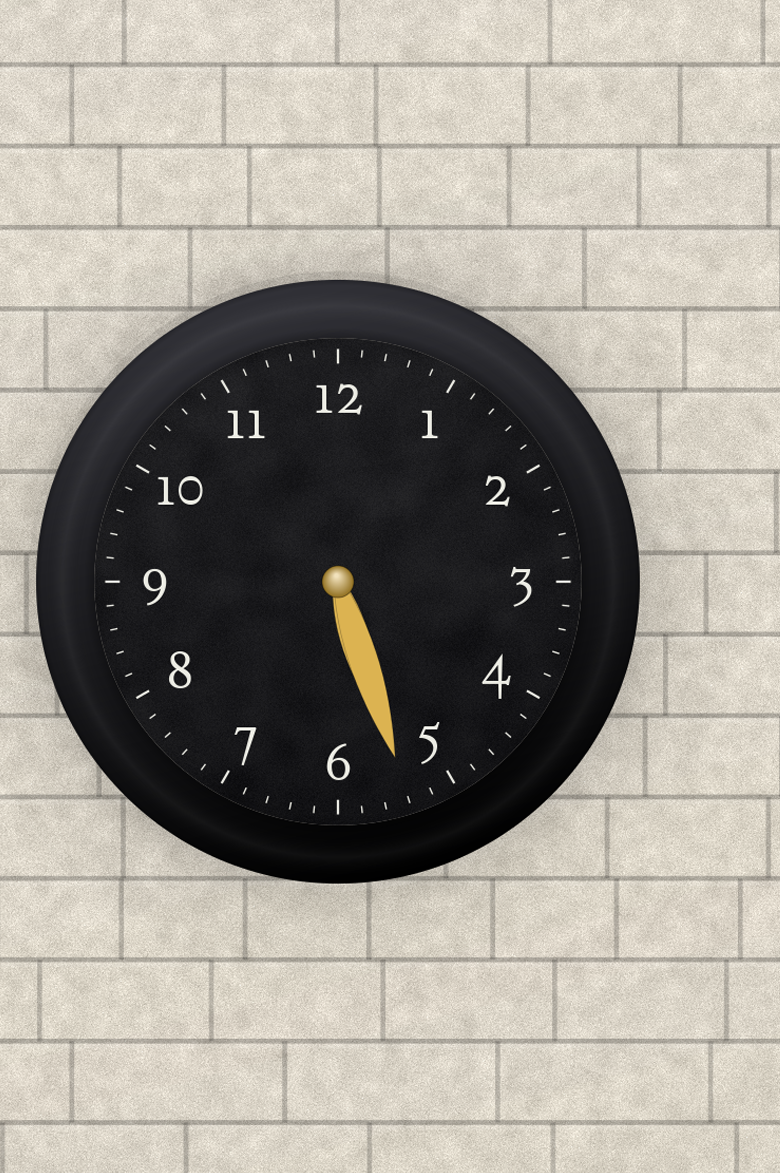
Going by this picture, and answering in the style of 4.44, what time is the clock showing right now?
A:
5.27
